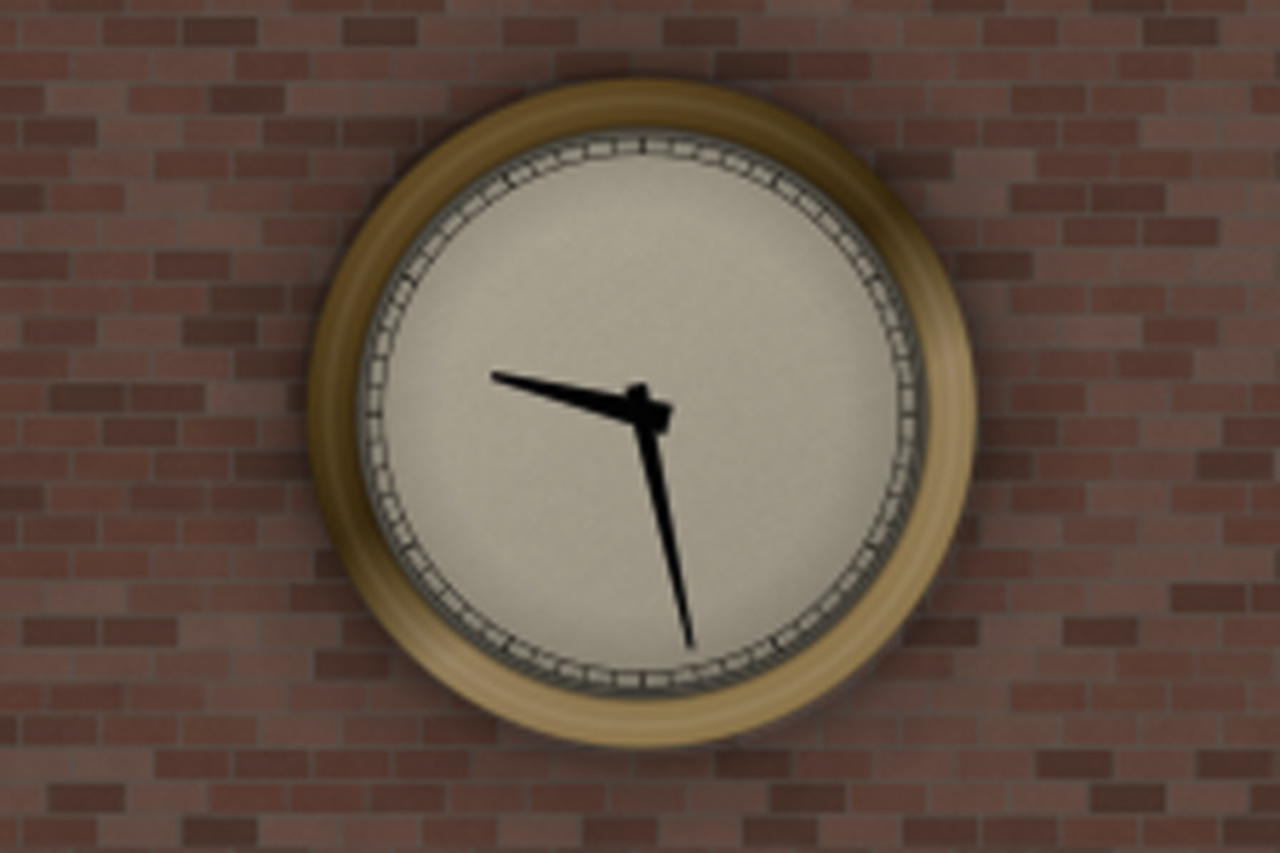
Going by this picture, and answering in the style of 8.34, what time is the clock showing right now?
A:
9.28
